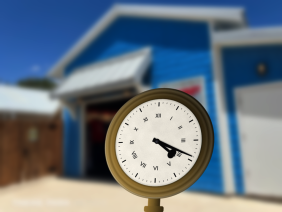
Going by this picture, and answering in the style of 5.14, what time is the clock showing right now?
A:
4.19
